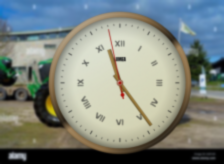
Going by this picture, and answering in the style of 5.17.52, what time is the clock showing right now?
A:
11.23.58
